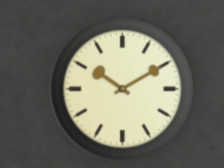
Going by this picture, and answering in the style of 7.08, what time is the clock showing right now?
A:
10.10
